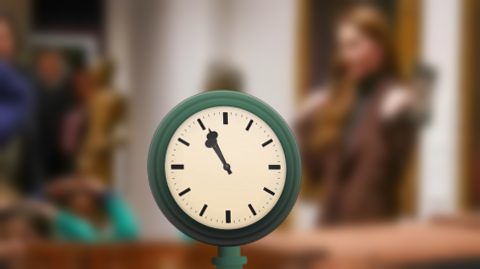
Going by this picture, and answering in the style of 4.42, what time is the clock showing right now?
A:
10.56
